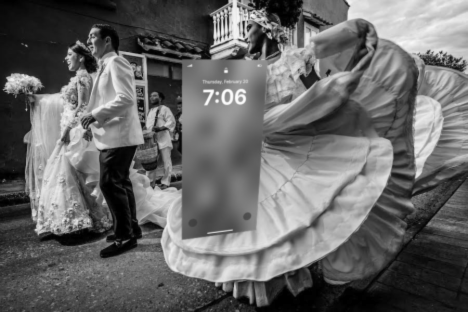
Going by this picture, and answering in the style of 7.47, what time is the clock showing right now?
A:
7.06
